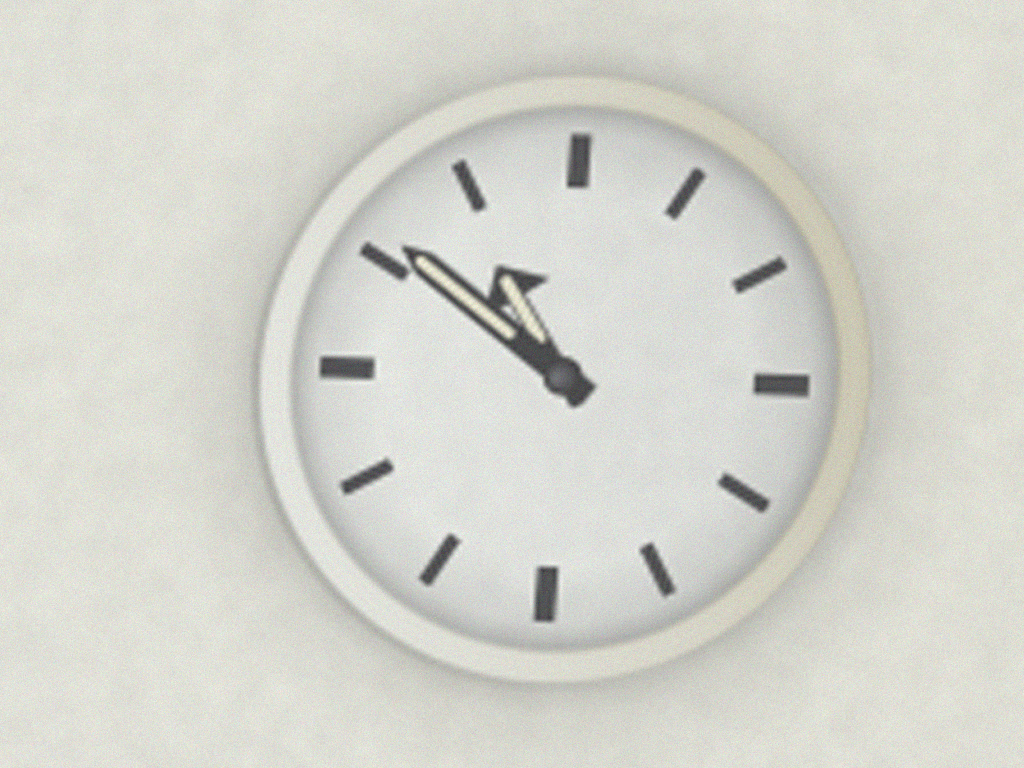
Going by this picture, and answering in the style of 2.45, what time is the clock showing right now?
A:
10.51
